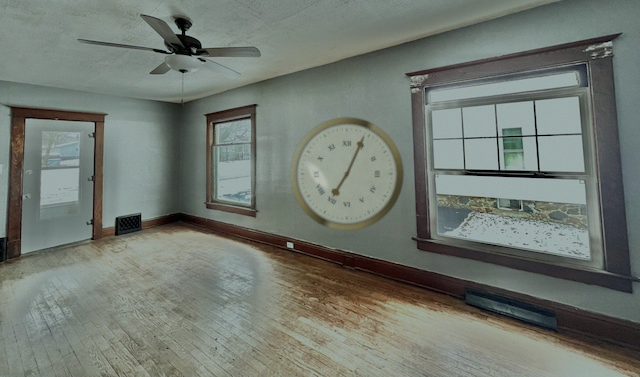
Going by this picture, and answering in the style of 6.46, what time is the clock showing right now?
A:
7.04
